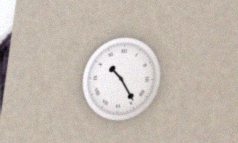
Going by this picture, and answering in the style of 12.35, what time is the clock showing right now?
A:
10.24
